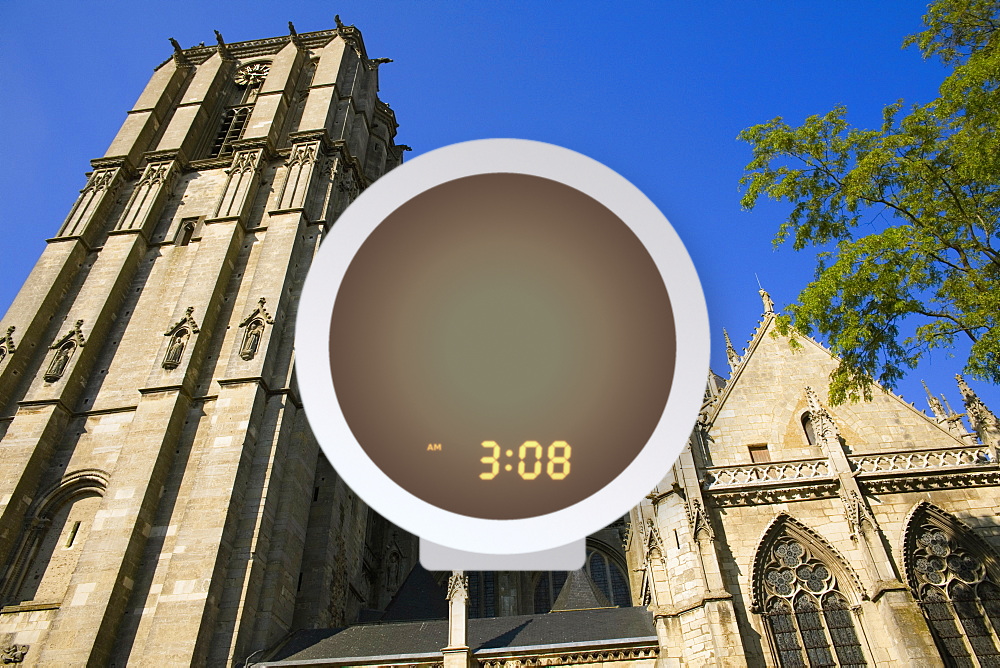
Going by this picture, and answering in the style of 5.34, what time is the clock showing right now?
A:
3.08
